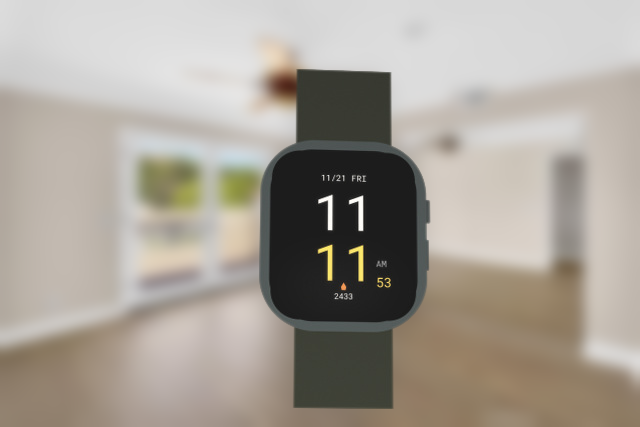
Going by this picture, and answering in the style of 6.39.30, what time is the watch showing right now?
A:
11.11.53
